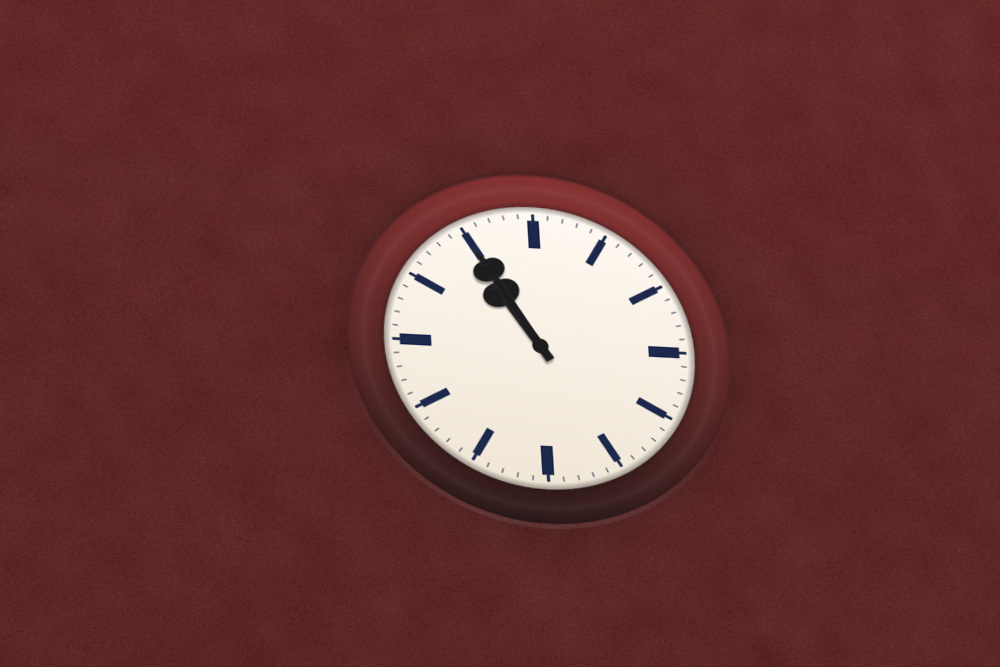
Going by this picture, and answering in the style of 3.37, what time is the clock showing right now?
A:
10.55
